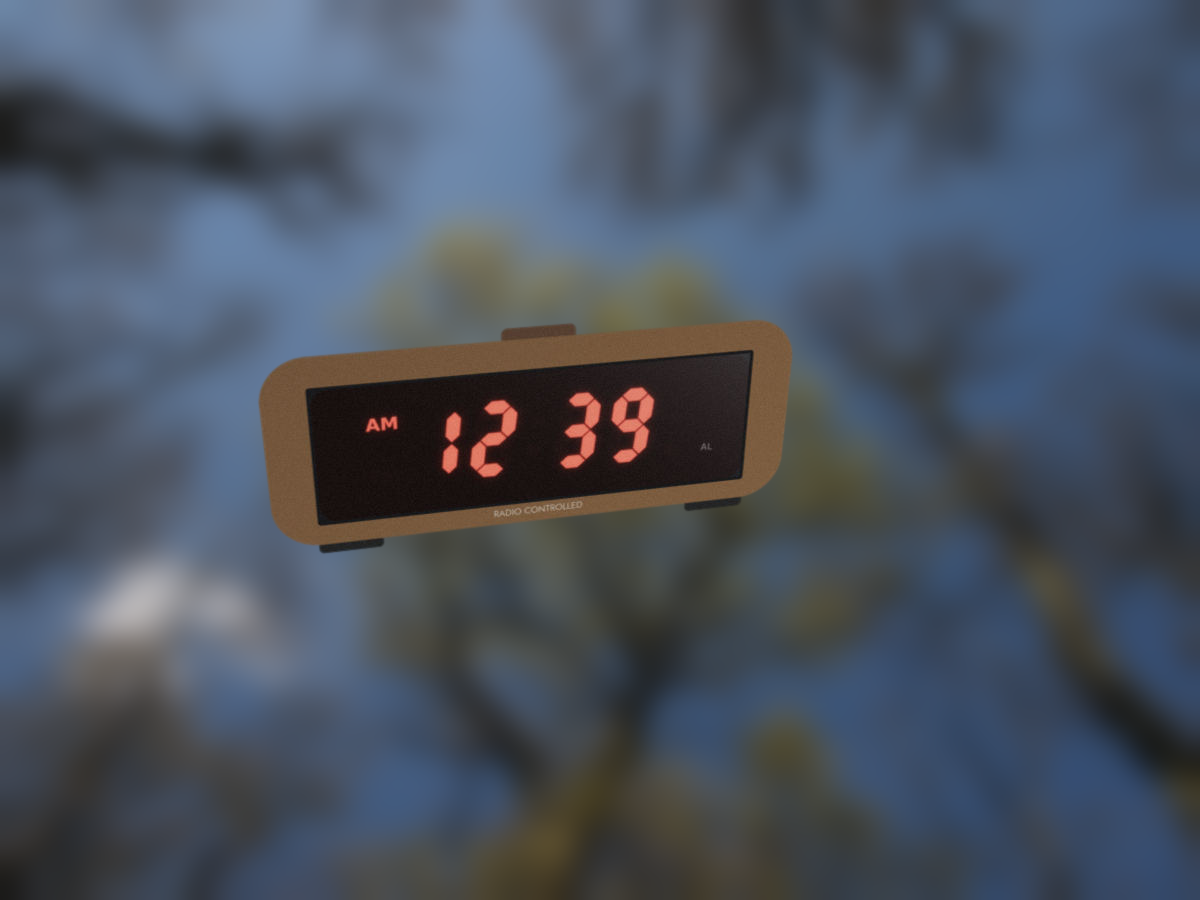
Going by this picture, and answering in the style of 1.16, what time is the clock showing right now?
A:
12.39
